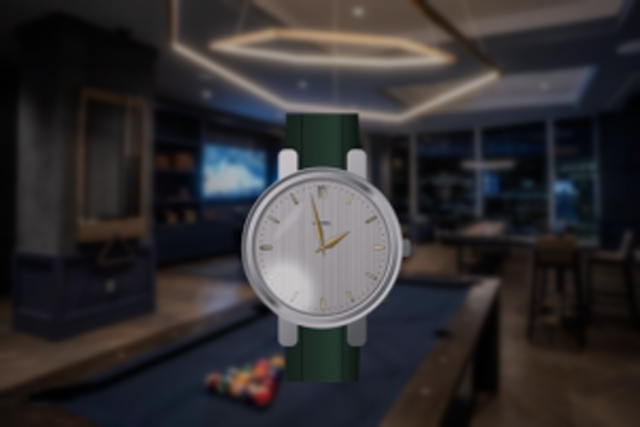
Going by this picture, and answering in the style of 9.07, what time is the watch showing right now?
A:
1.58
